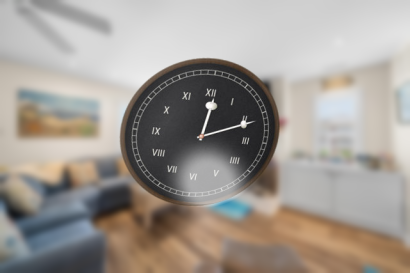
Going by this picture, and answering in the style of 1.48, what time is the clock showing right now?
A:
12.11
